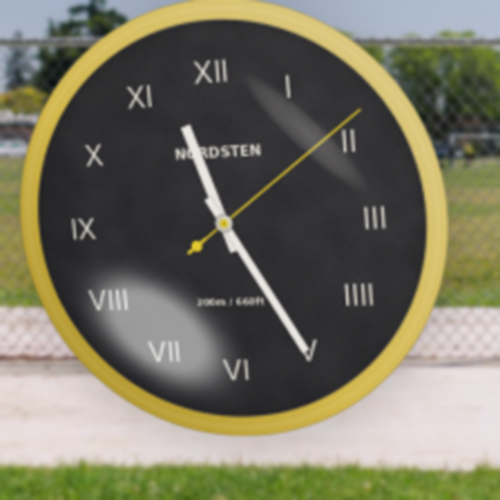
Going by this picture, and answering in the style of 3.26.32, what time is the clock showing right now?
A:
11.25.09
